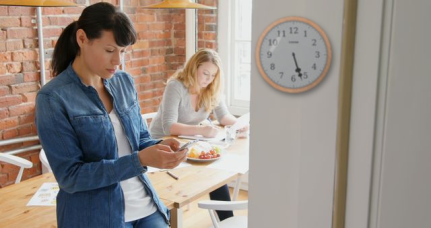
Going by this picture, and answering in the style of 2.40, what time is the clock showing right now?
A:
5.27
